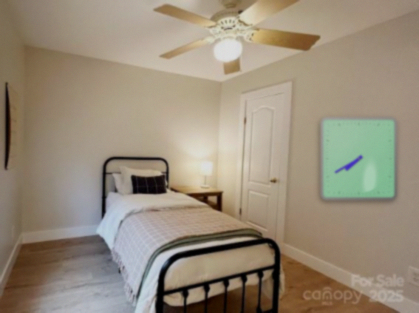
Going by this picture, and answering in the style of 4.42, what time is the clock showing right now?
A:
7.40
